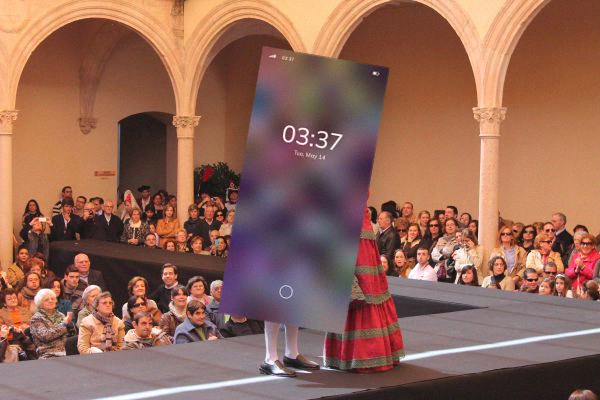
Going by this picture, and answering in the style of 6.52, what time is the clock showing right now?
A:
3.37
